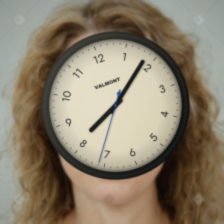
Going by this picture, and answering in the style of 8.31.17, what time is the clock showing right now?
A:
8.08.36
